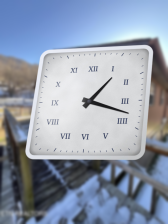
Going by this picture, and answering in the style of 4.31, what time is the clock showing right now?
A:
1.18
